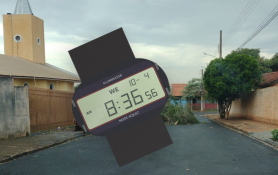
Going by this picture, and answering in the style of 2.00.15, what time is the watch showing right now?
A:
8.36.56
